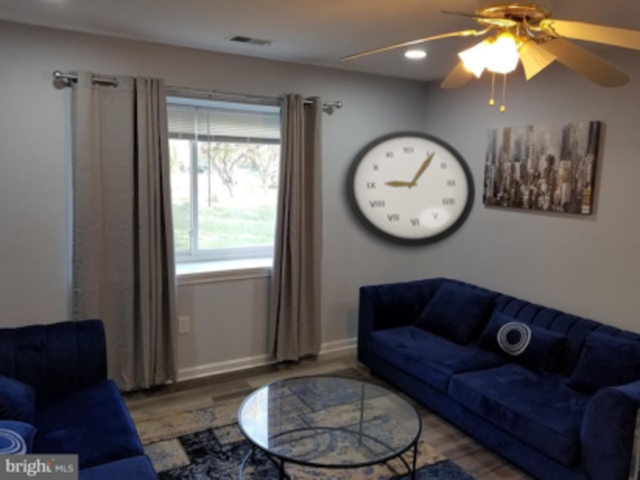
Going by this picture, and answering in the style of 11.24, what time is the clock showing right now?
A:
9.06
